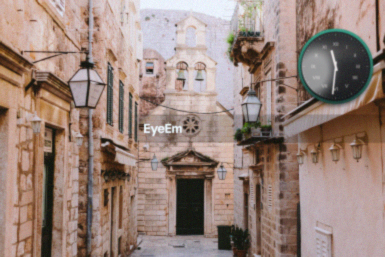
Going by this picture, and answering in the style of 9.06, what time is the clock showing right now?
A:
11.31
